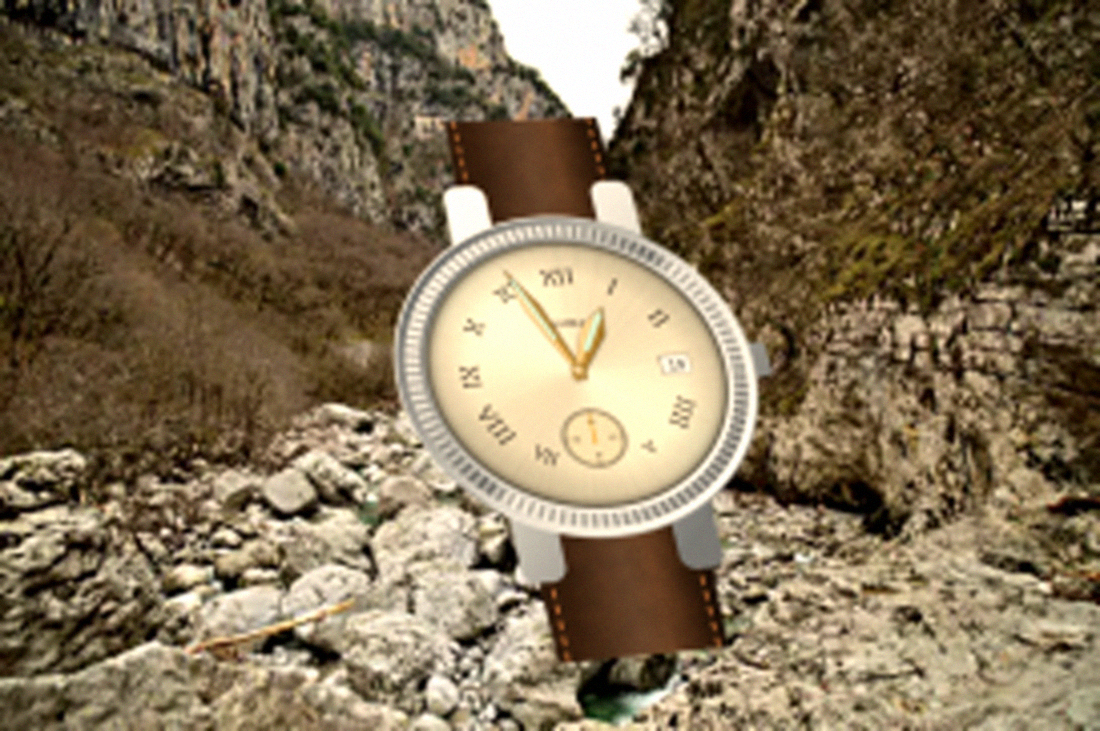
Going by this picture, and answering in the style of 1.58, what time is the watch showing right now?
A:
12.56
